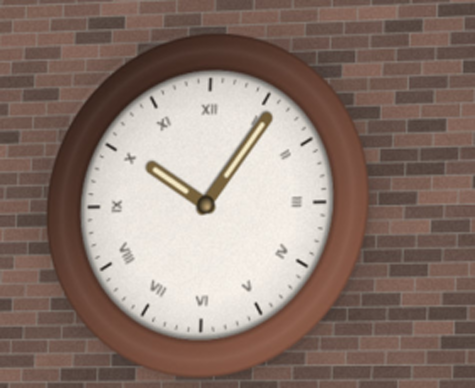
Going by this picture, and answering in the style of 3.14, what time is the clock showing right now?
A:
10.06
